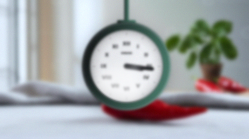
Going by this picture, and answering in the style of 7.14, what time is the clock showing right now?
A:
3.16
